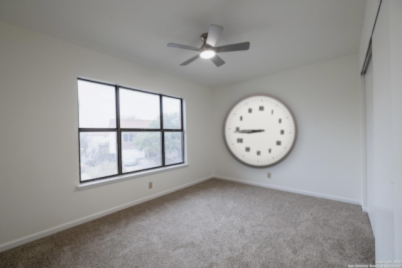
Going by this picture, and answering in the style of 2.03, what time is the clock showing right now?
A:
8.44
